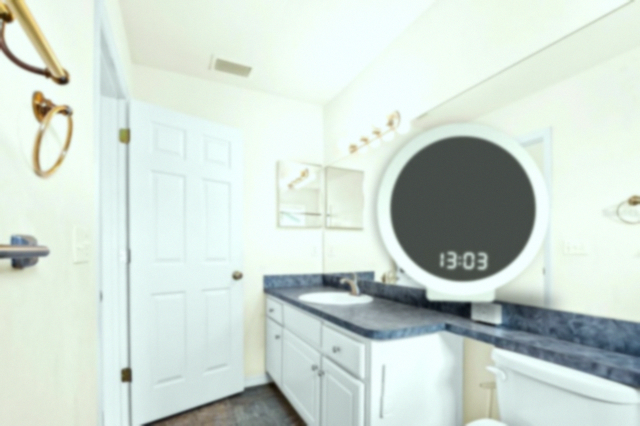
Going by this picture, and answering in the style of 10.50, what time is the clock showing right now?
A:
13.03
